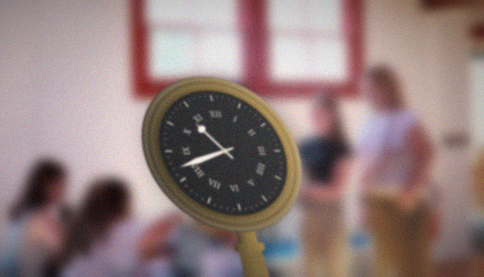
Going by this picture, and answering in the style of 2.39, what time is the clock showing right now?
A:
10.42
